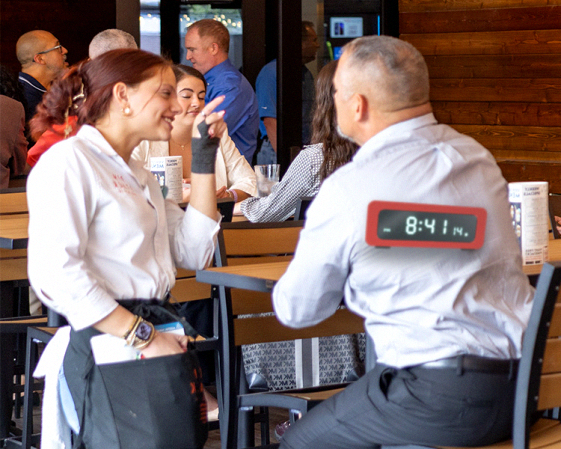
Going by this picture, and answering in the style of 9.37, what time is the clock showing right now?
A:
8.41
